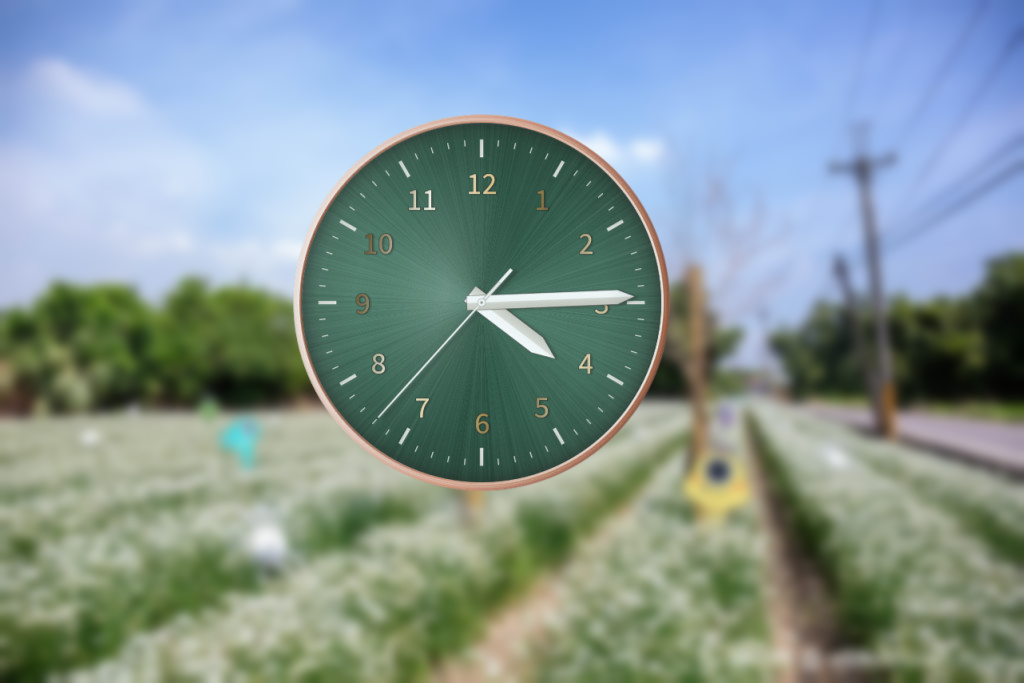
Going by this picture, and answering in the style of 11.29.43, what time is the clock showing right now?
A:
4.14.37
